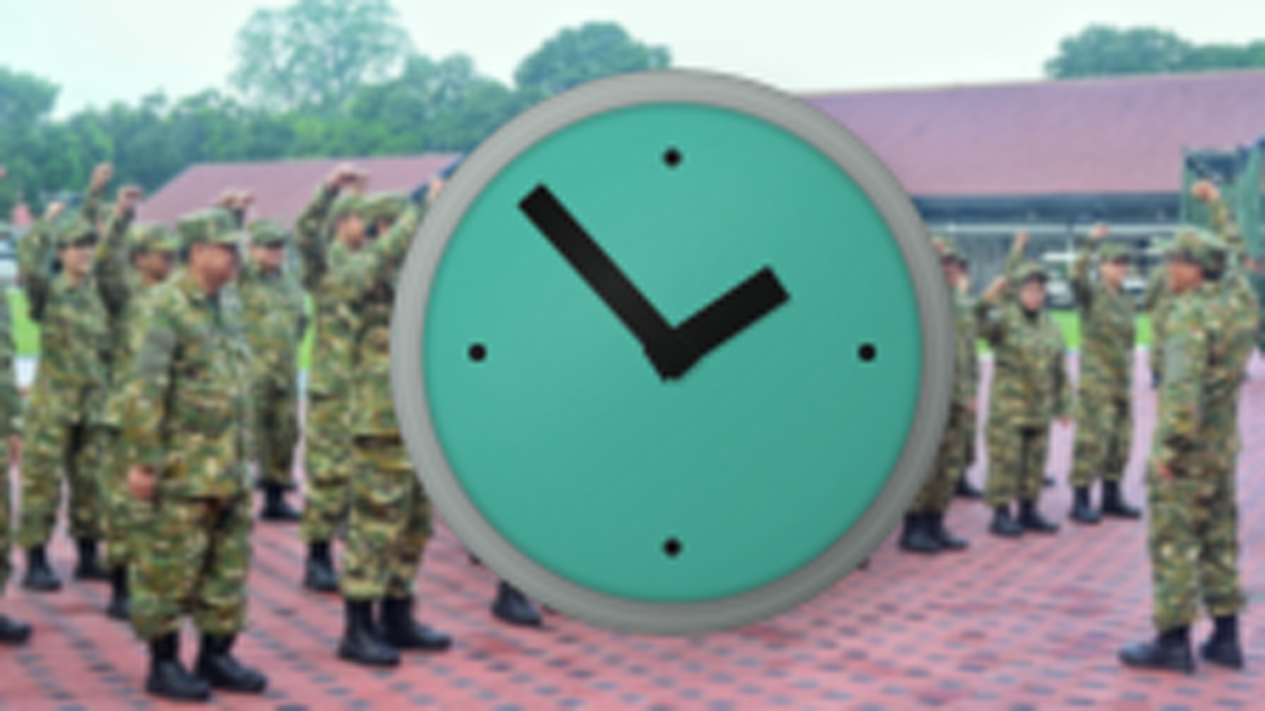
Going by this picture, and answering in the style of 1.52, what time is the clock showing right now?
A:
1.53
